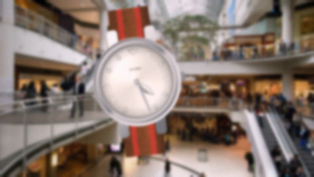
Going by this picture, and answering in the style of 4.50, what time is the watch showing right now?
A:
4.27
